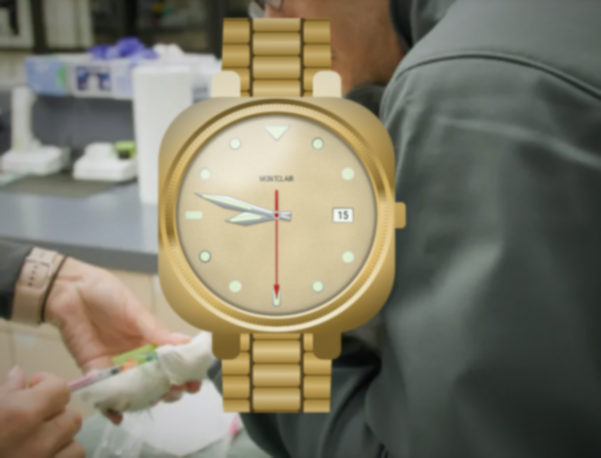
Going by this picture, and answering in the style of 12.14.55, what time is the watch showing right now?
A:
8.47.30
